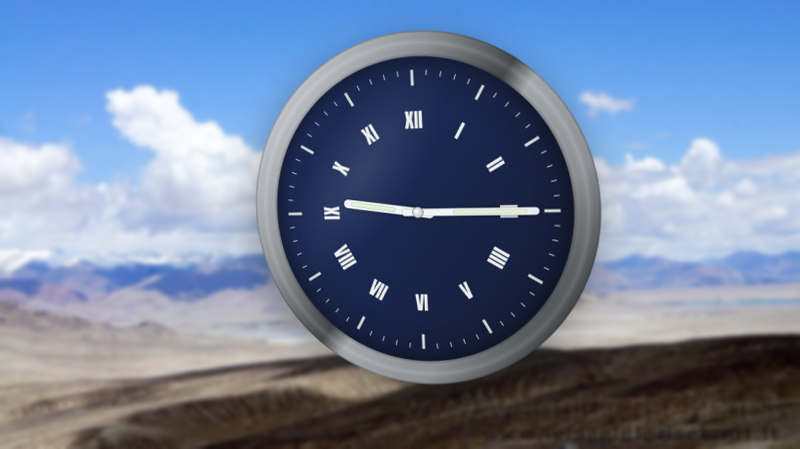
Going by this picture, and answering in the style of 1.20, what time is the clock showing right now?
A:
9.15
